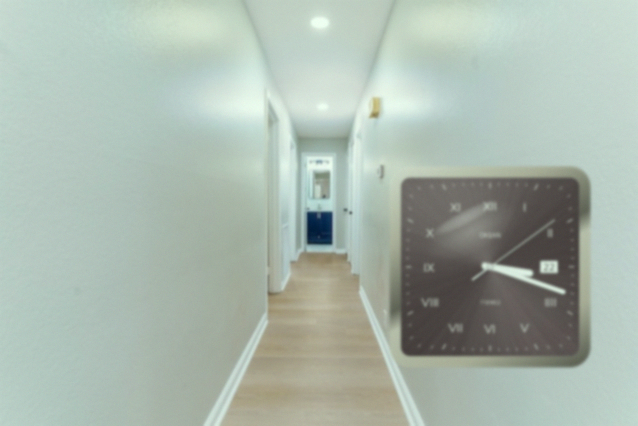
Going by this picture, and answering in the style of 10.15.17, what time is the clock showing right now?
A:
3.18.09
